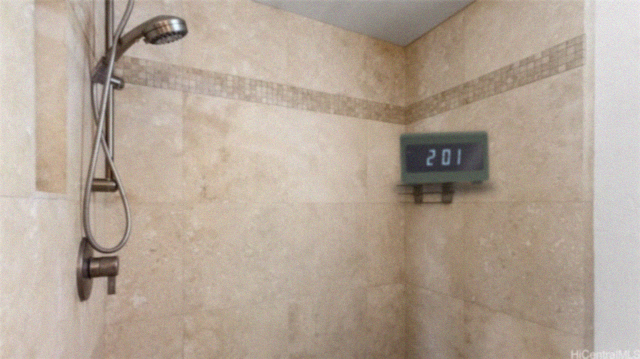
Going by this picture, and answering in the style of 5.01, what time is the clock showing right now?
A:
2.01
